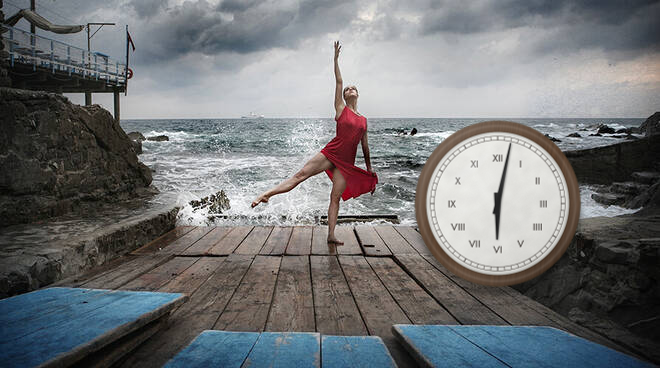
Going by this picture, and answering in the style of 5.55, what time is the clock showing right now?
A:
6.02
